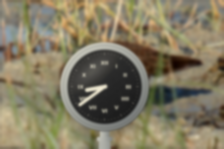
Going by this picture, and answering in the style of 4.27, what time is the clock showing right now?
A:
8.39
